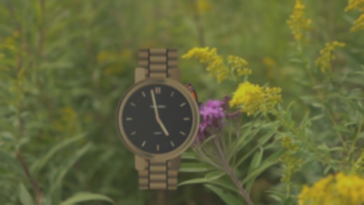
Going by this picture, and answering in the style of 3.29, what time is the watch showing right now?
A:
4.58
